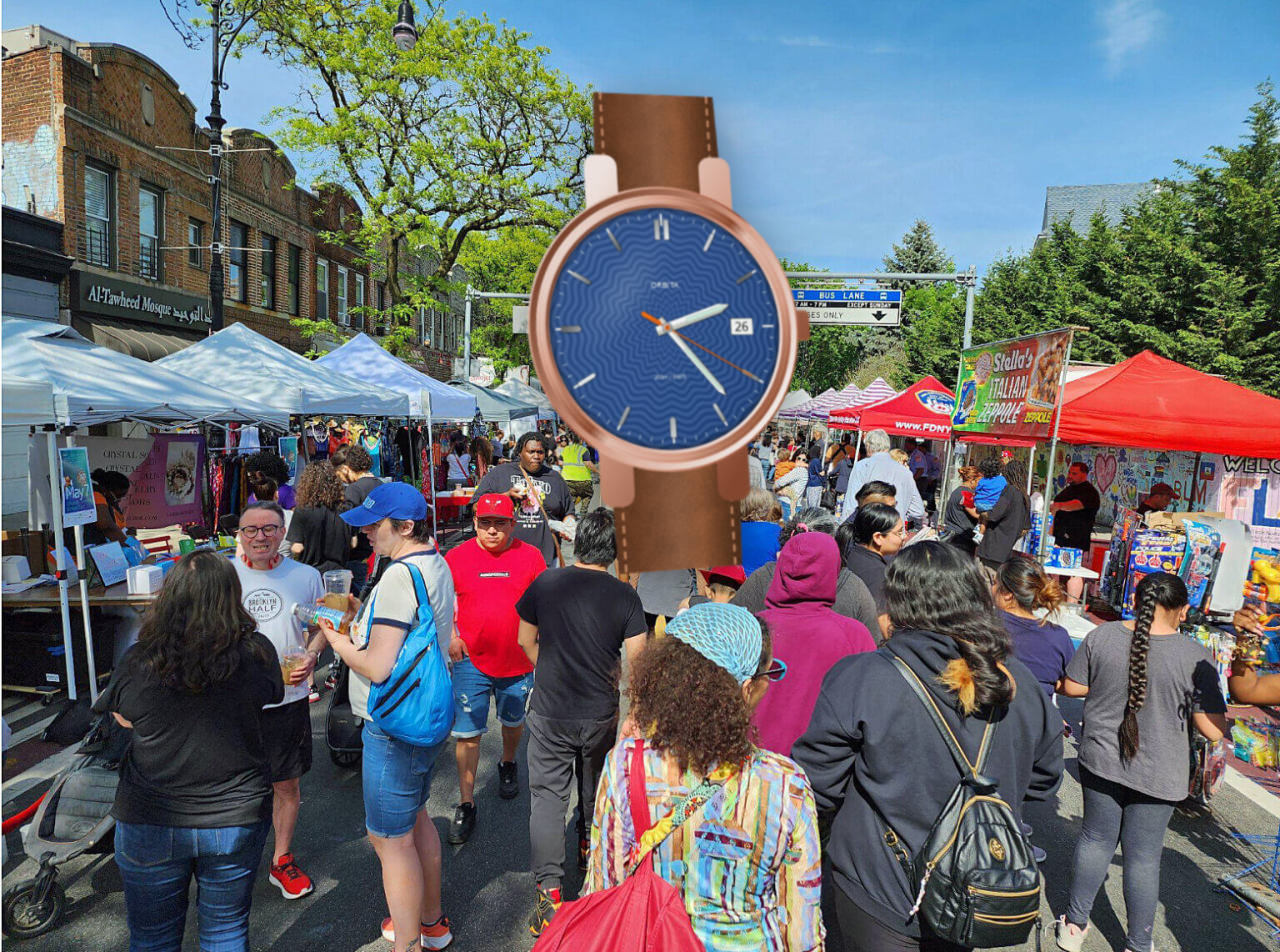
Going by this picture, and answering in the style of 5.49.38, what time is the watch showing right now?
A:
2.23.20
